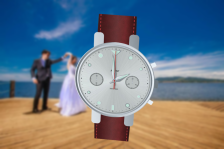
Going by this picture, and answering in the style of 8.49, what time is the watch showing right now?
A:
1.59
